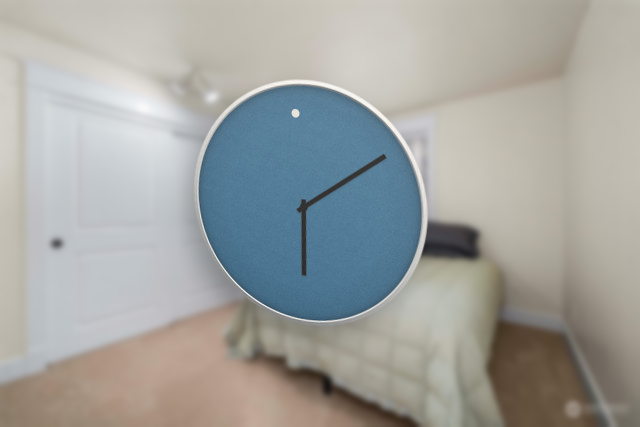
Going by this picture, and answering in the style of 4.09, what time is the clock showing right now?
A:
6.10
